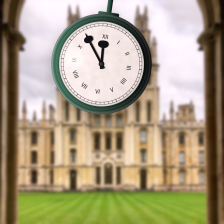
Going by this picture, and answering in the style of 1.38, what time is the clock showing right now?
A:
11.54
